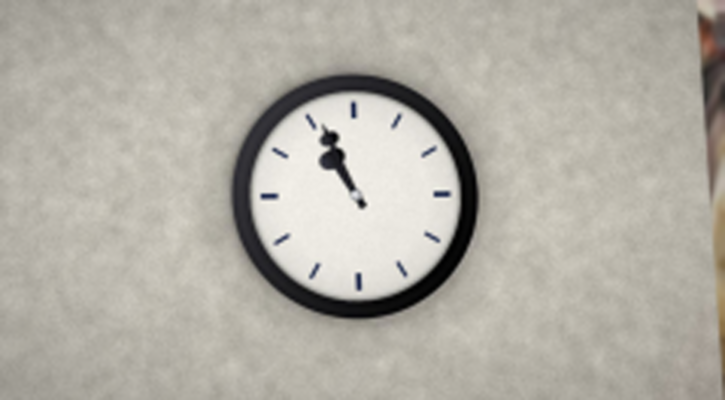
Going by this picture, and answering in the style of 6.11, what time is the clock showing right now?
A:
10.56
